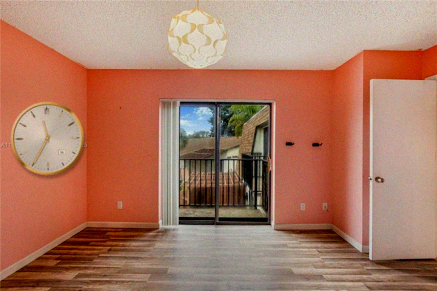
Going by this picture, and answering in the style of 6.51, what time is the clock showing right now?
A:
11.35
